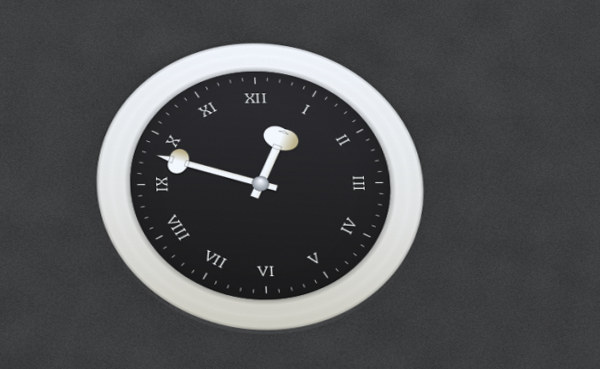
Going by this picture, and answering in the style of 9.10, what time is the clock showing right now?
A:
12.48
